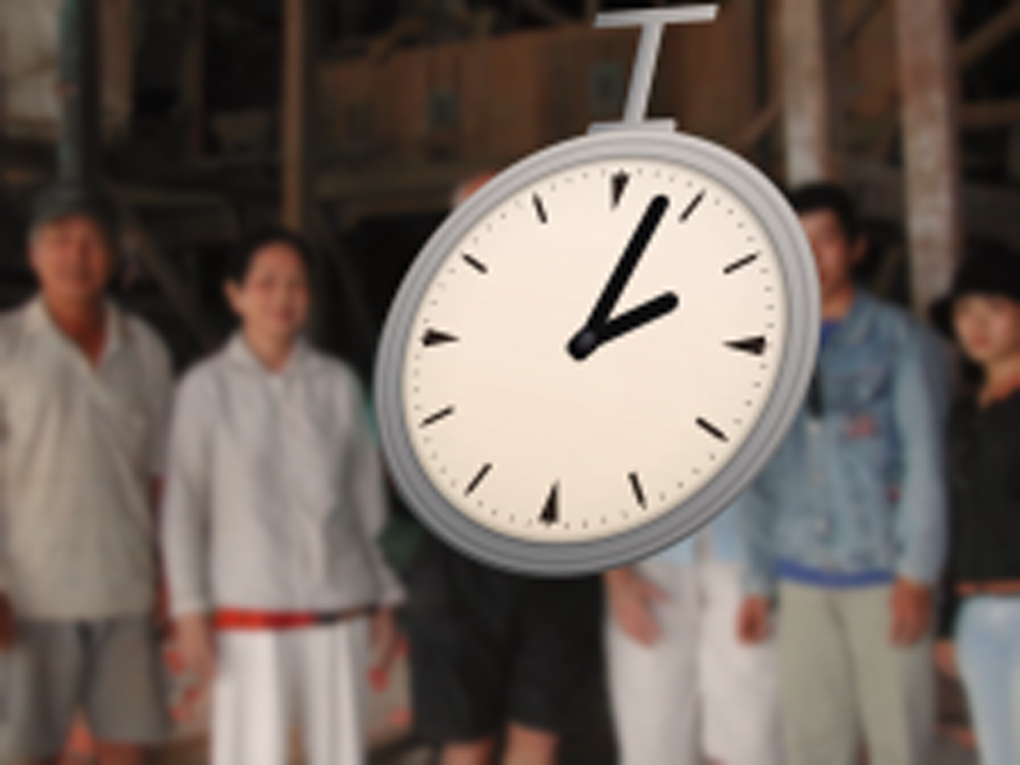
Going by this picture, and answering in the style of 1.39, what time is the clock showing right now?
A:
2.03
